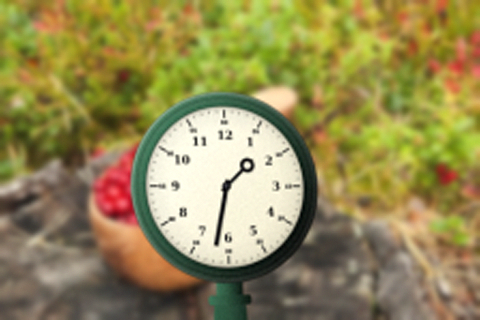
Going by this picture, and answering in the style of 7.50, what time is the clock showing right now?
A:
1.32
